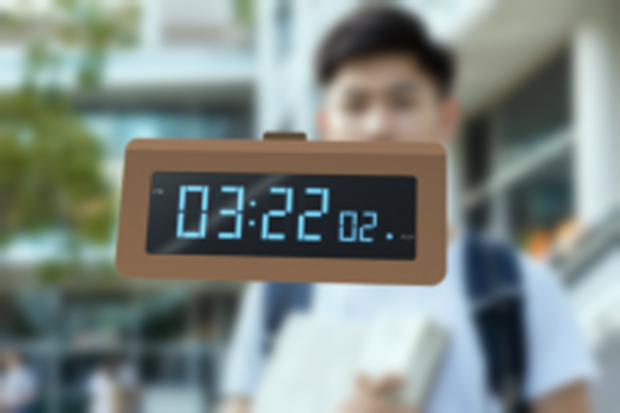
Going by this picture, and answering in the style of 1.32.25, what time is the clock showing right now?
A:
3.22.02
